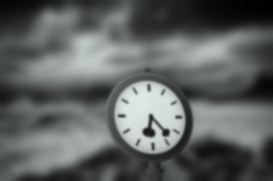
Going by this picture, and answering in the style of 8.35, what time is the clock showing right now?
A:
6.23
